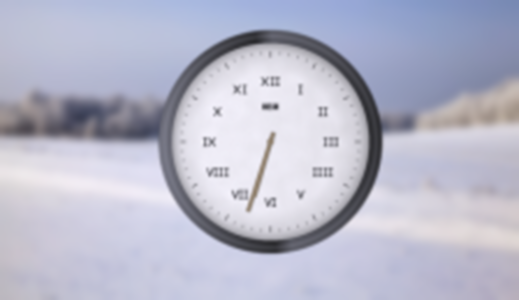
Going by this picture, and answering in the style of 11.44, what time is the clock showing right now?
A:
6.33
